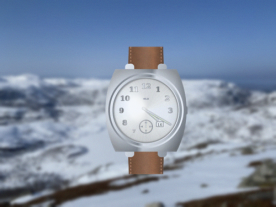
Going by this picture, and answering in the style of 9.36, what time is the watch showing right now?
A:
4.20
